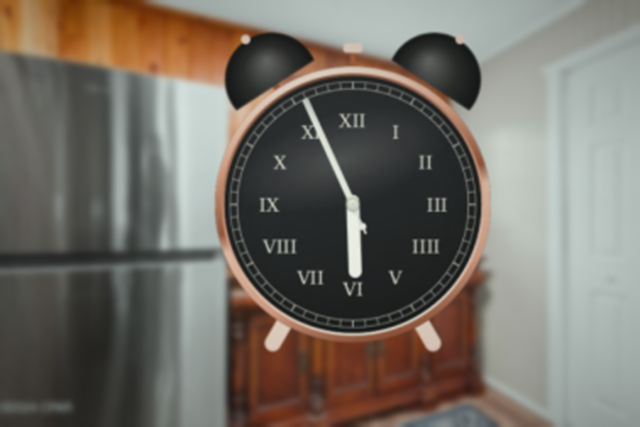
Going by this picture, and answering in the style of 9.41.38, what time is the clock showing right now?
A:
5.55.56
